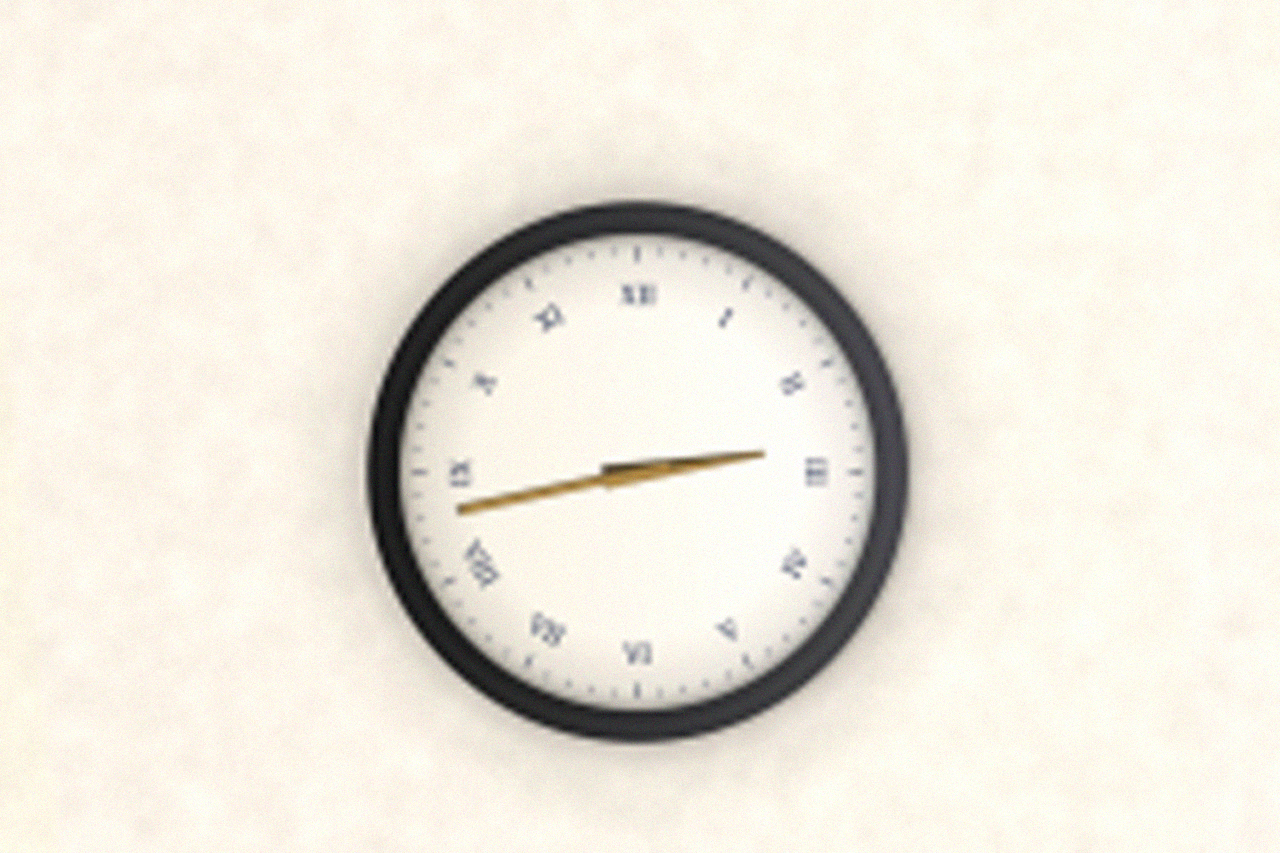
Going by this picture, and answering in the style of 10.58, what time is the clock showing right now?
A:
2.43
